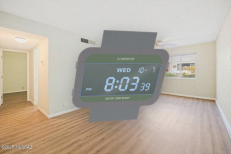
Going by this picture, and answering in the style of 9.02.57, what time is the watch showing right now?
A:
8.03.39
